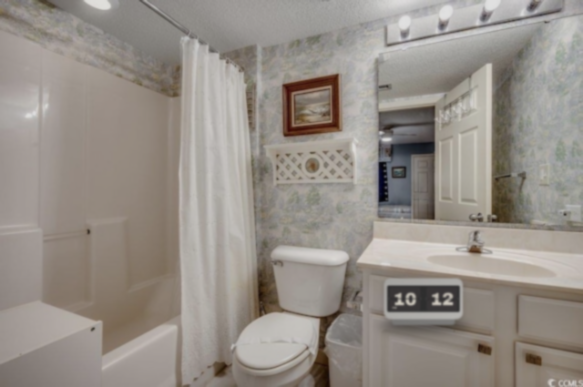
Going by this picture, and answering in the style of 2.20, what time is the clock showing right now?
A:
10.12
